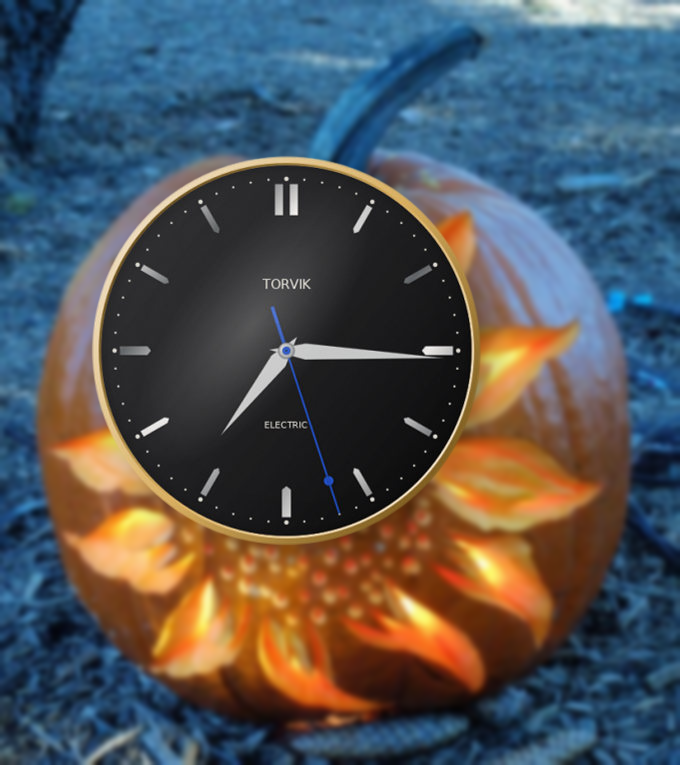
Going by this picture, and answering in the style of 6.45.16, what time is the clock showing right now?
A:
7.15.27
